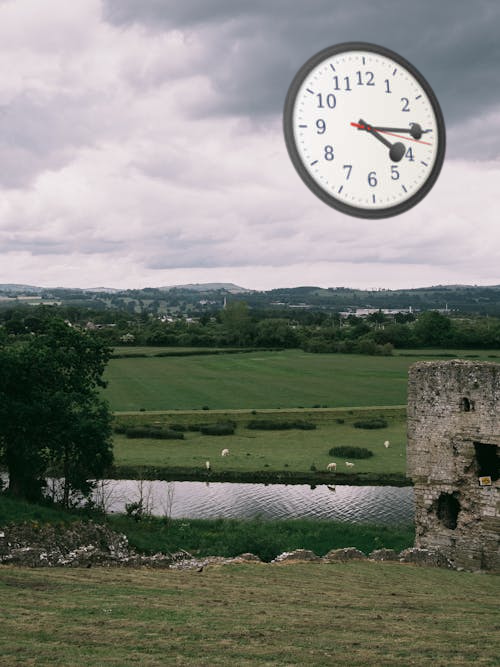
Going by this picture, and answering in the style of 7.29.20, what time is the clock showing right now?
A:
4.15.17
